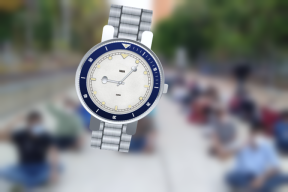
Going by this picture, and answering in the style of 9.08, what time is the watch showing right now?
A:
9.06
